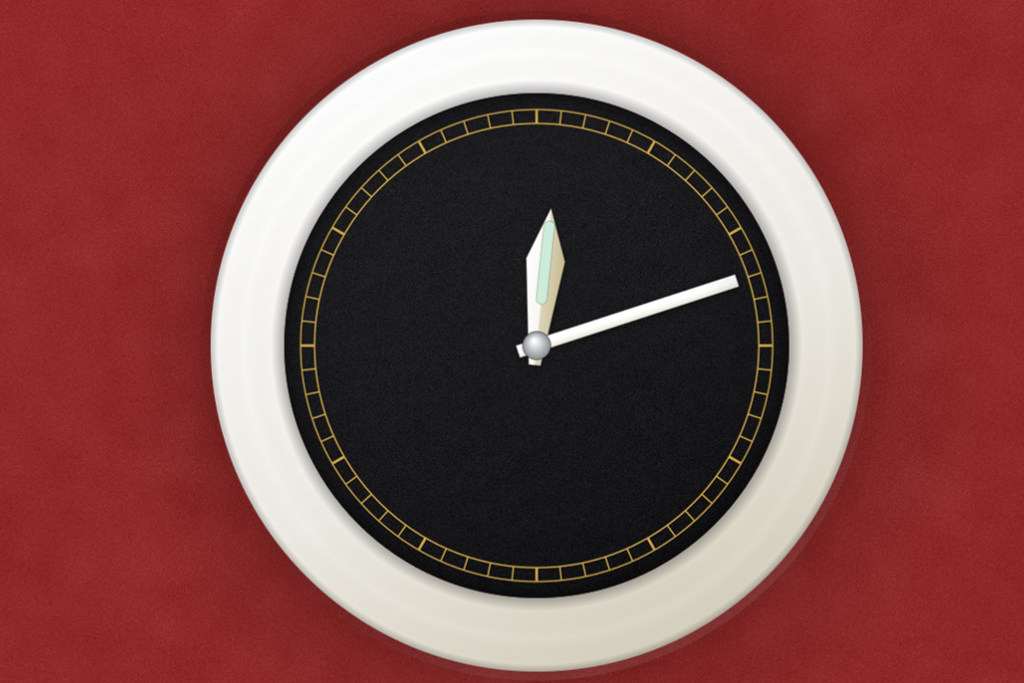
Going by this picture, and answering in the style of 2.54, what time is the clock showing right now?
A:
12.12
